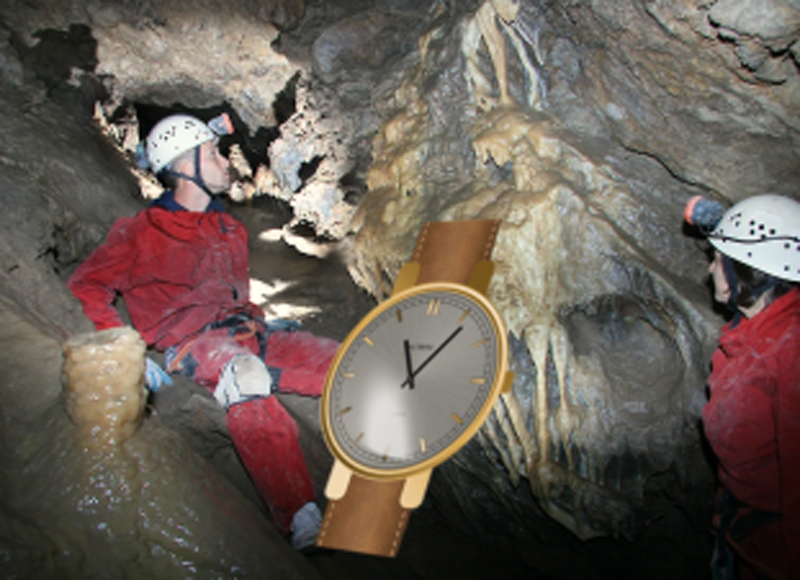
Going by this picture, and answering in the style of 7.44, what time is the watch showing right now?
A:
11.06
